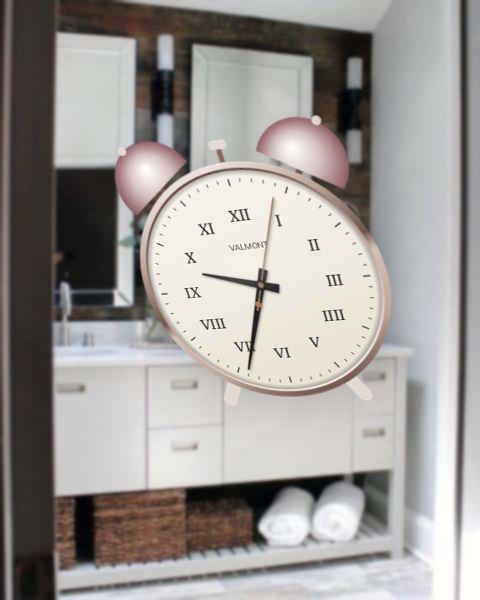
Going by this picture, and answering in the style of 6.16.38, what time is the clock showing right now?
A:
9.34.04
